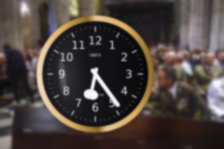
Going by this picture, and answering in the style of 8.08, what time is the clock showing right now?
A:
6.24
